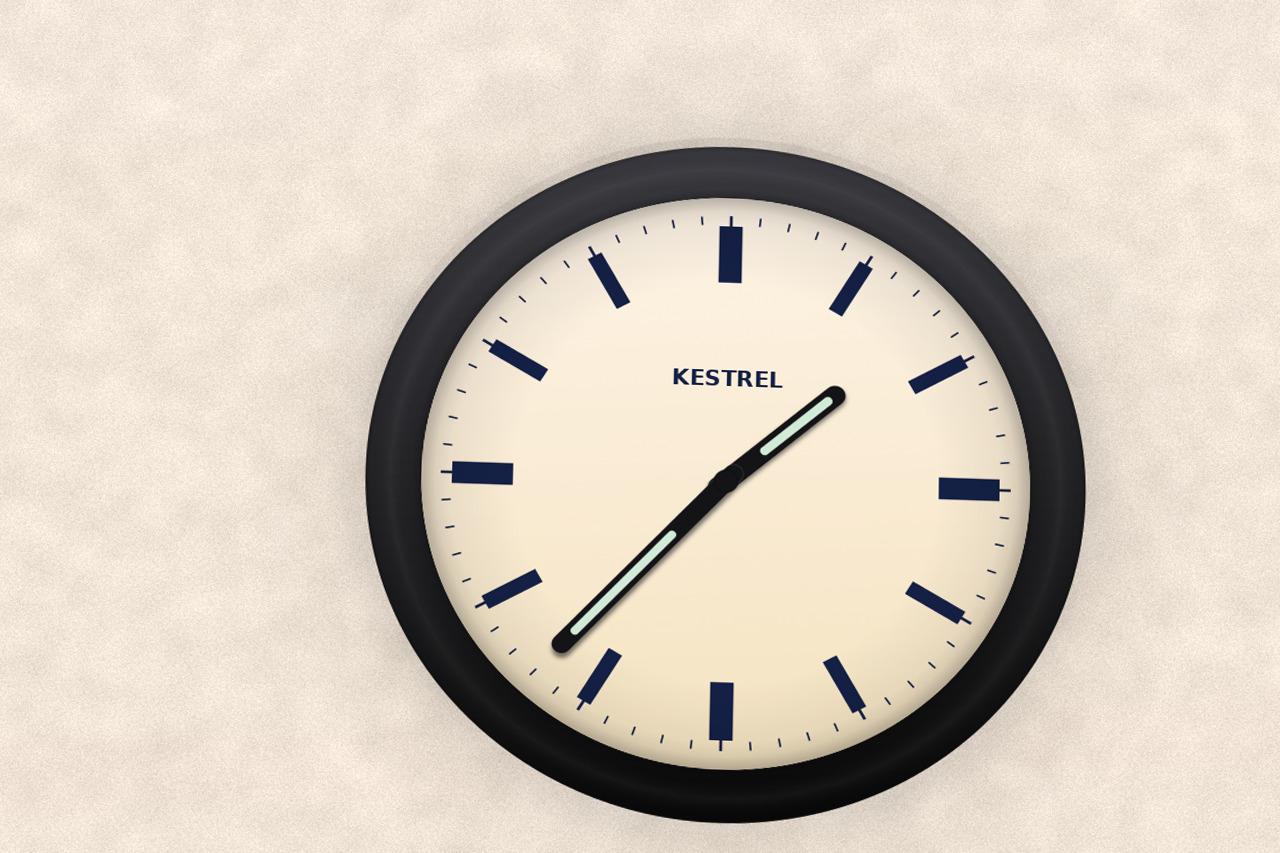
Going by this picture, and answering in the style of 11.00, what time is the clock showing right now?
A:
1.37
